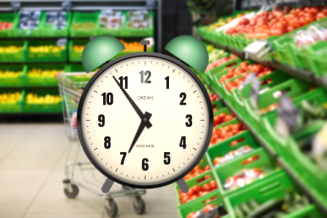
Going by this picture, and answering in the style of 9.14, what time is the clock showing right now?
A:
6.54
